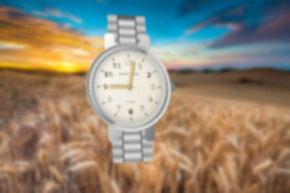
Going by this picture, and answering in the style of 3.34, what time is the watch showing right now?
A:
9.02
